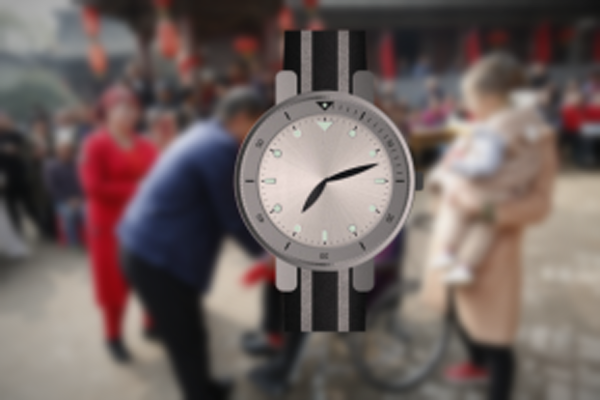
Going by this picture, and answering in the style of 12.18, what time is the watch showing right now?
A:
7.12
